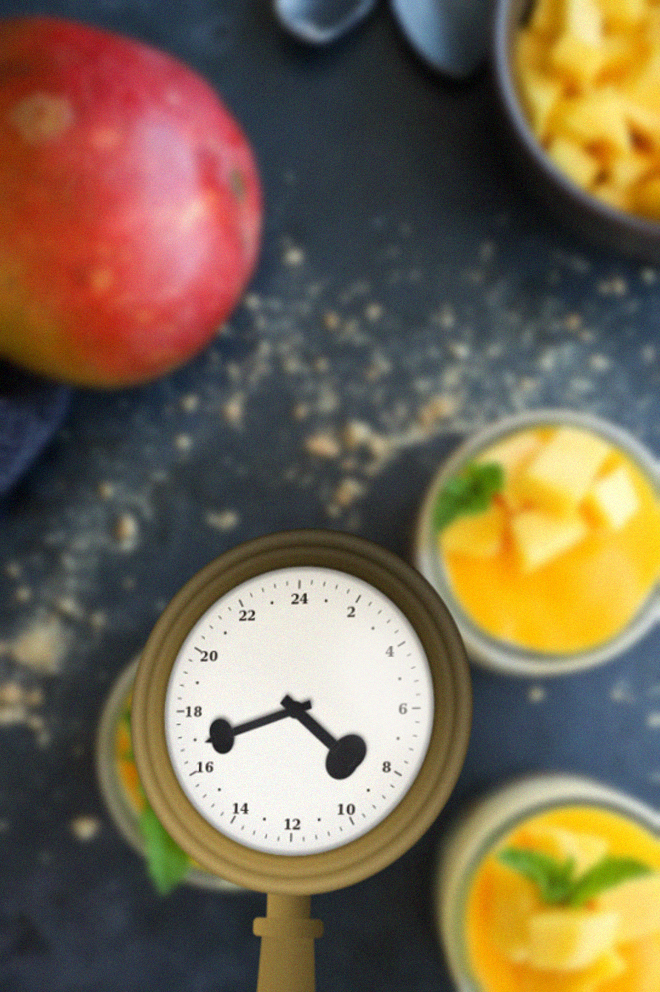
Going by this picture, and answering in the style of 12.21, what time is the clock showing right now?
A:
8.42
